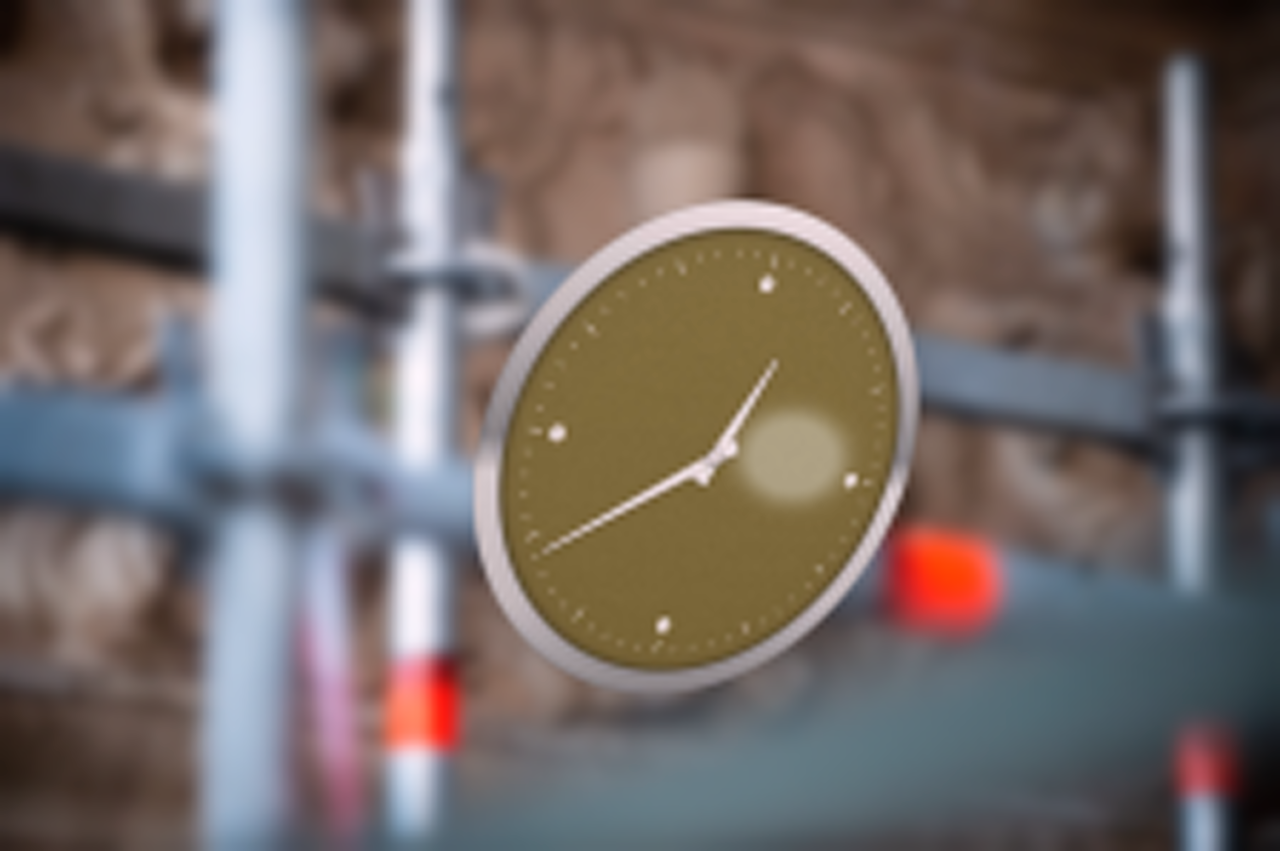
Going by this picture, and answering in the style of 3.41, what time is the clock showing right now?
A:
12.39
